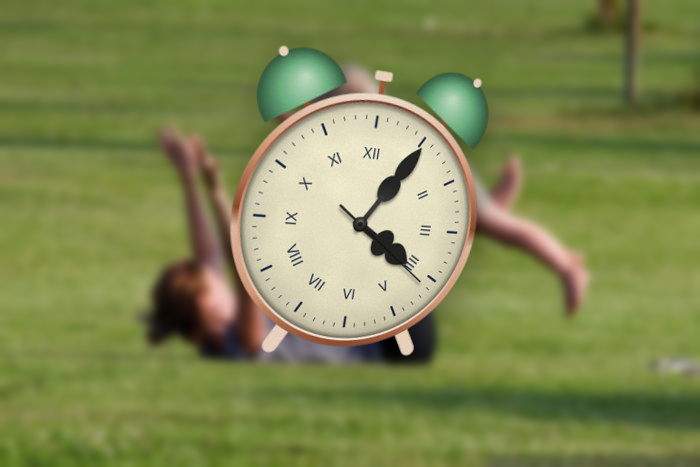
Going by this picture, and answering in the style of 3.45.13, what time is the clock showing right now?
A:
4.05.21
